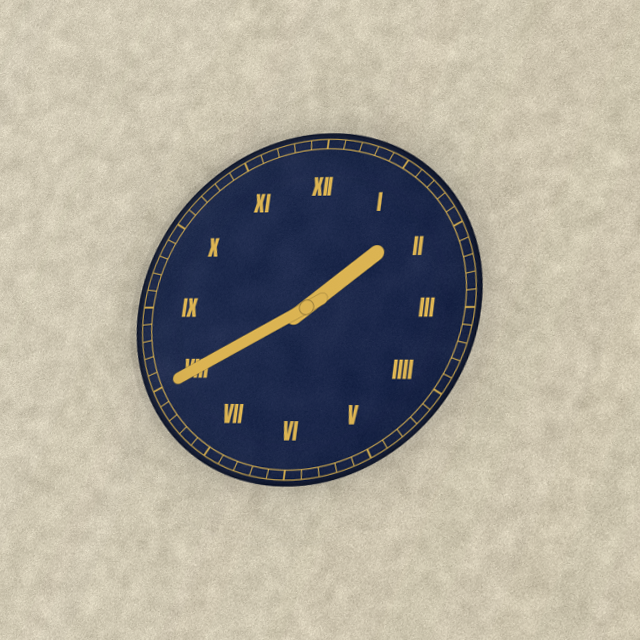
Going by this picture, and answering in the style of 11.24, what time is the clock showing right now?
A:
1.40
